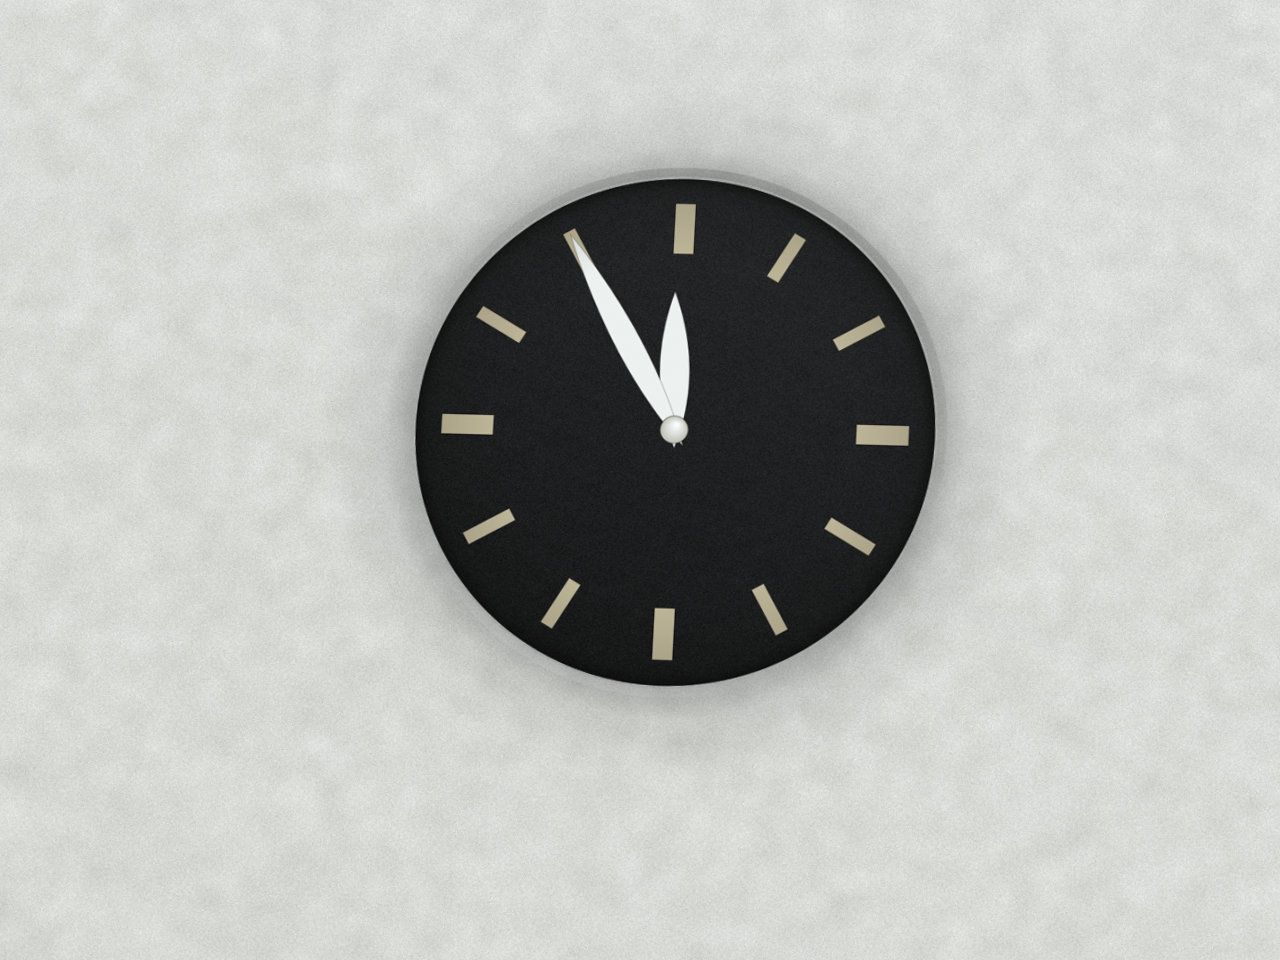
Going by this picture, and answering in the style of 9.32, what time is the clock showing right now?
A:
11.55
